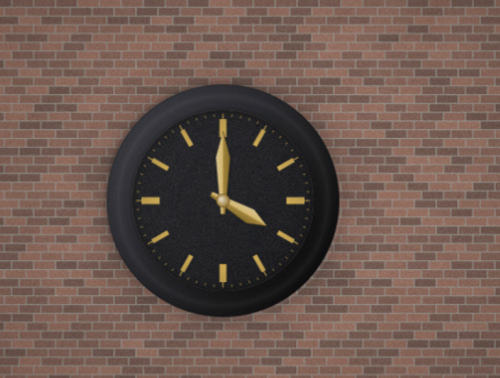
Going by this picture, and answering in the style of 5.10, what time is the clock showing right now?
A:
4.00
